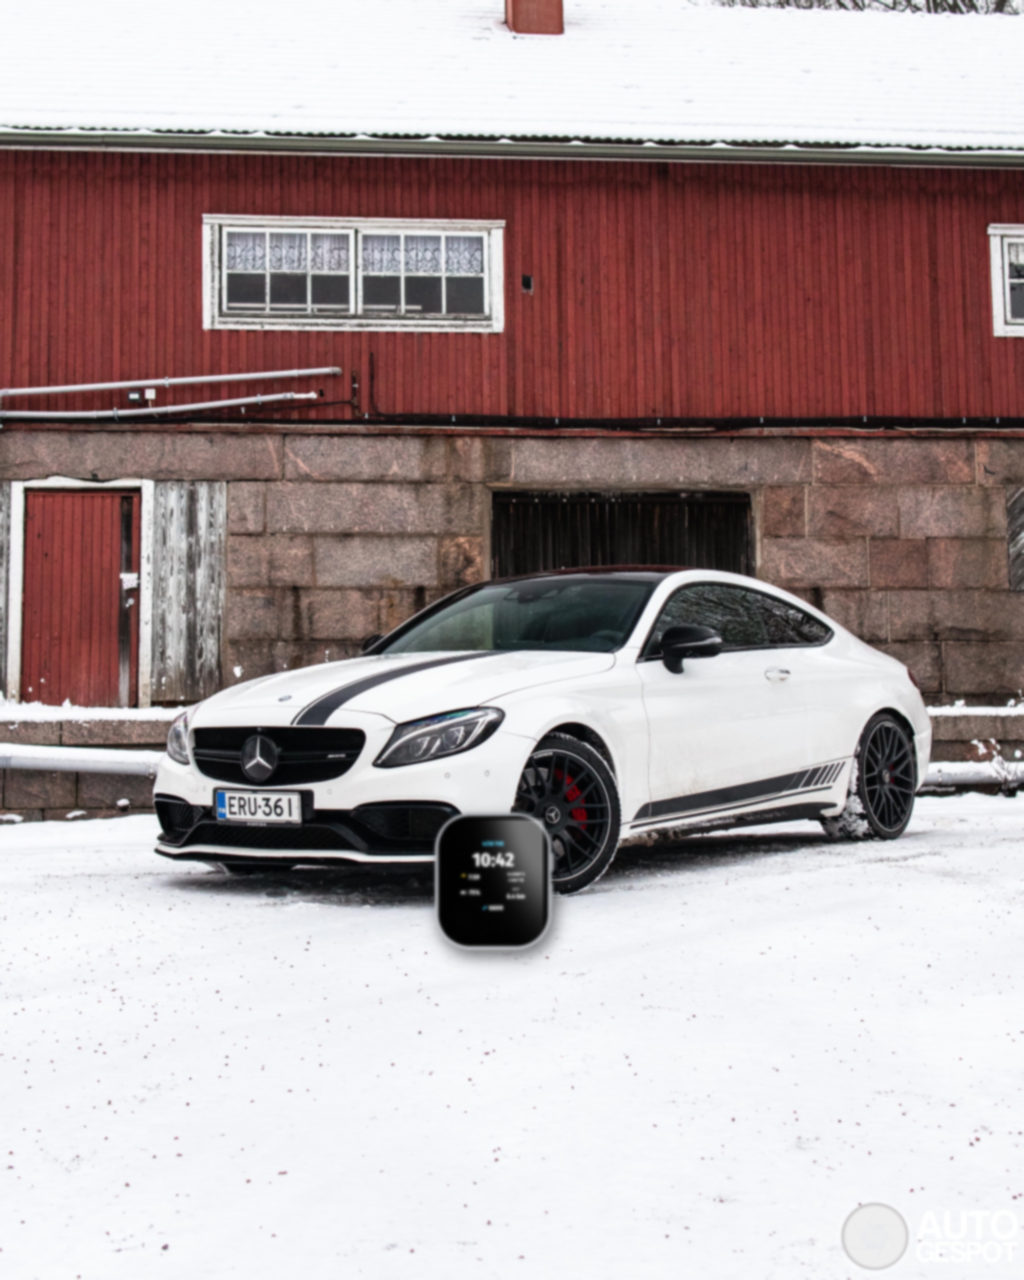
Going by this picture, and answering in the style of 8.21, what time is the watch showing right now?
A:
10.42
